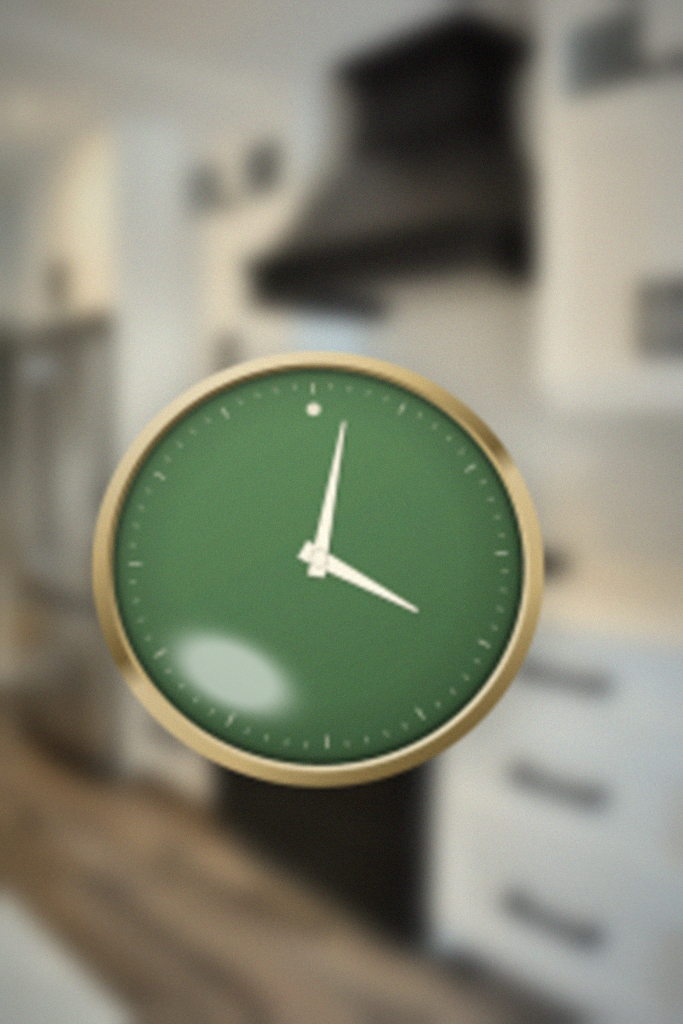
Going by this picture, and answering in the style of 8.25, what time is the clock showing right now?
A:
4.02
